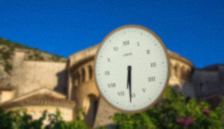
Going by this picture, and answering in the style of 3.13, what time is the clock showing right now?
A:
6.31
